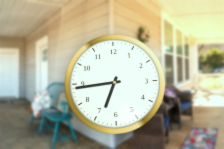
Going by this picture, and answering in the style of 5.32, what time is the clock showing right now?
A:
6.44
